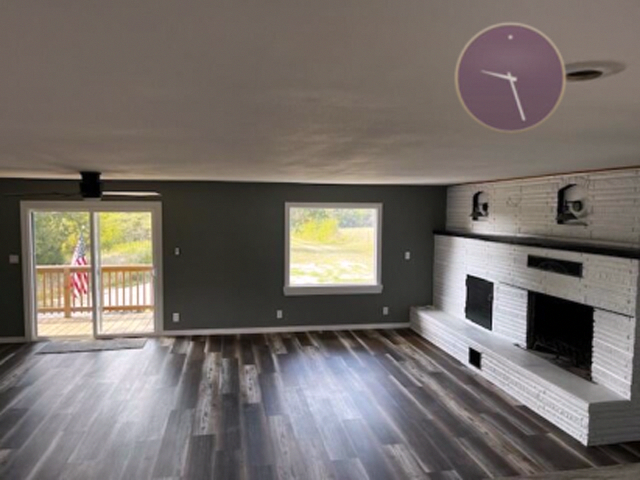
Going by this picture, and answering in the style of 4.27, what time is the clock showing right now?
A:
9.27
